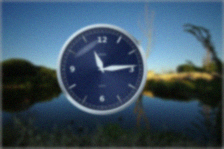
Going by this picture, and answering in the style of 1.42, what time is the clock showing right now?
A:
11.14
